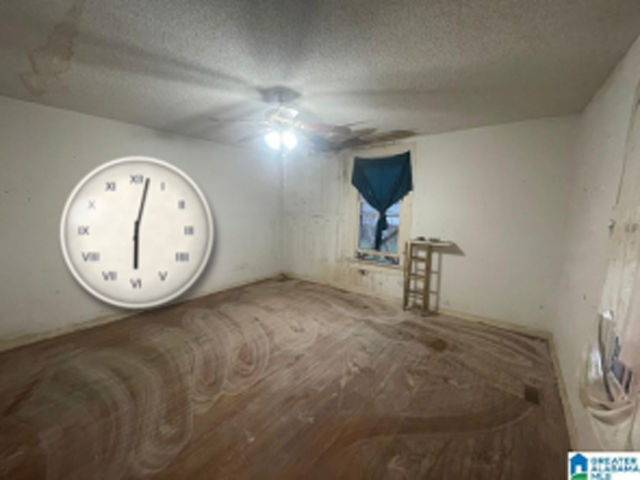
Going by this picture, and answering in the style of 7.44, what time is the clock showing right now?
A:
6.02
